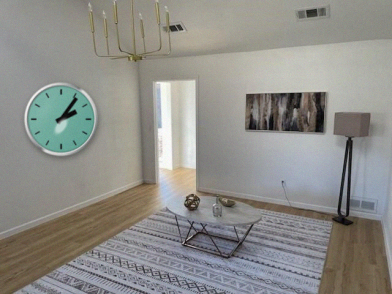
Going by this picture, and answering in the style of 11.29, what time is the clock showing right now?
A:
2.06
